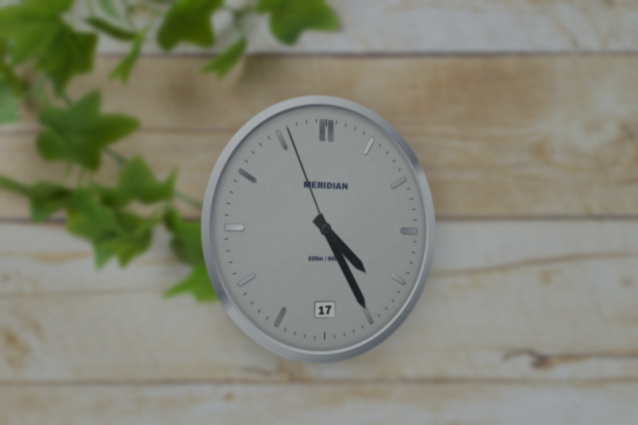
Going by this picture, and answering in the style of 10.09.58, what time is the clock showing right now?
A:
4.24.56
